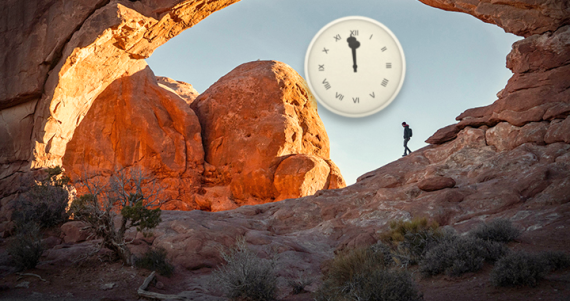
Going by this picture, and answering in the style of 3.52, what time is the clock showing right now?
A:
11.59
